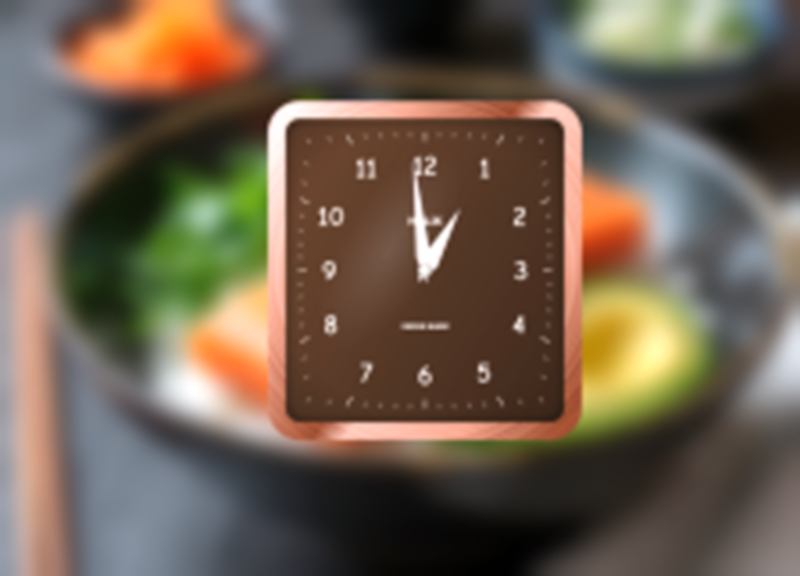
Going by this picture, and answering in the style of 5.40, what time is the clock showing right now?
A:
12.59
